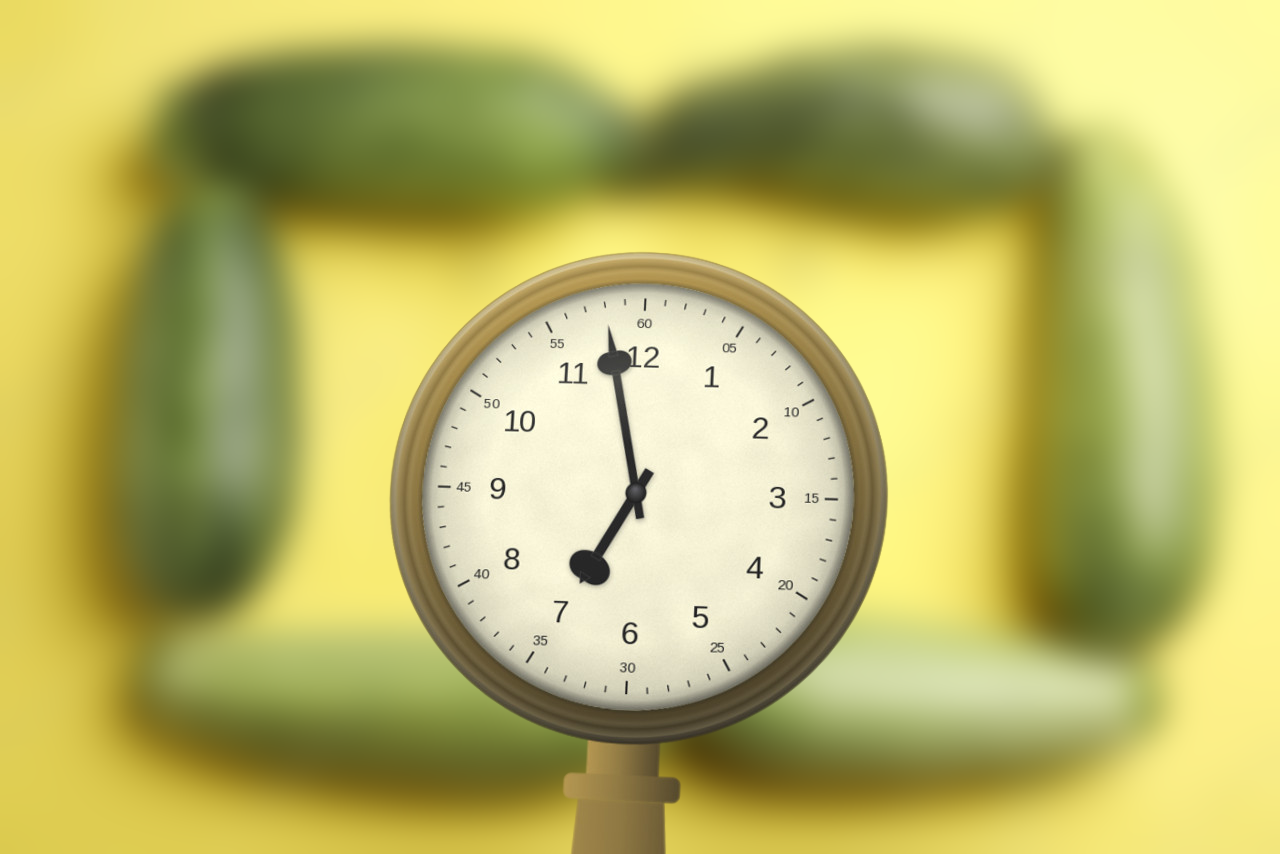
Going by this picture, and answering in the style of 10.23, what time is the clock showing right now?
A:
6.58
